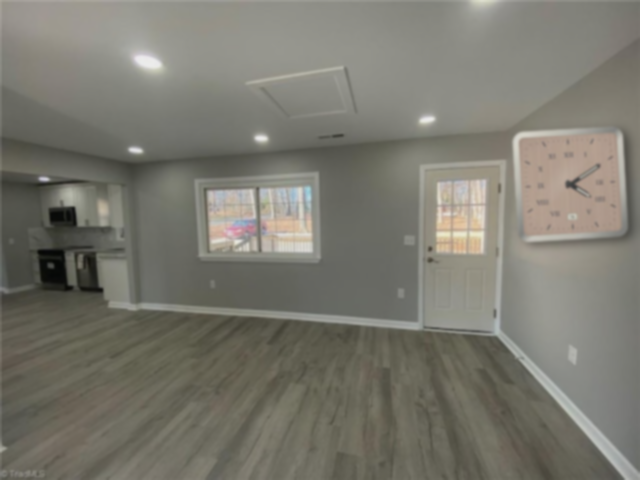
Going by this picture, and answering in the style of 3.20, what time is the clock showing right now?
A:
4.10
